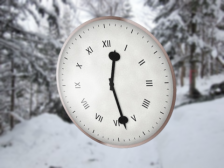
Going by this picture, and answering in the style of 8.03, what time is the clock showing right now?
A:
12.28
